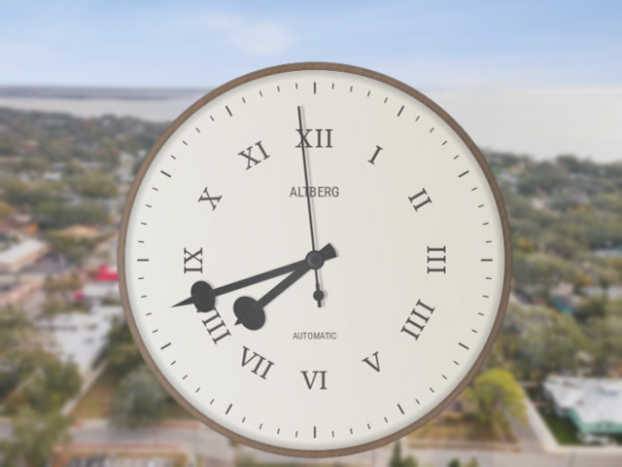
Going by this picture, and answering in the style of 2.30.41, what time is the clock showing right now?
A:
7.41.59
